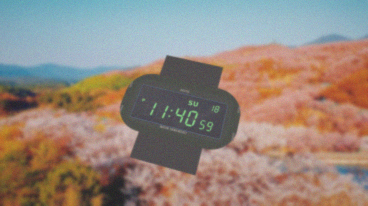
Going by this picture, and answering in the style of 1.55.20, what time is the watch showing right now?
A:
11.40.59
